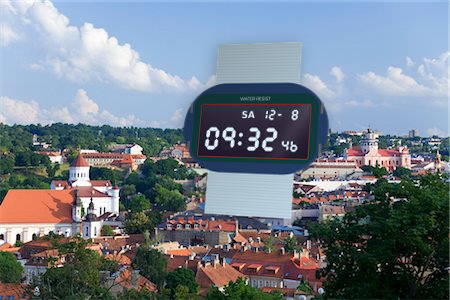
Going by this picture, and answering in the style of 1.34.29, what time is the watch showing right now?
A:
9.32.46
